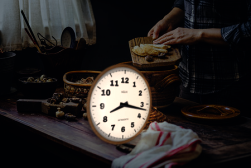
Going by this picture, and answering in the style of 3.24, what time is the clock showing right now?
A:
8.17
